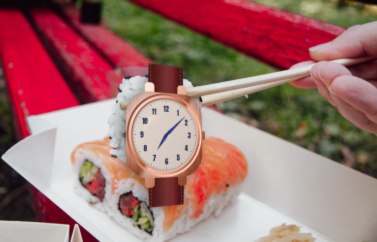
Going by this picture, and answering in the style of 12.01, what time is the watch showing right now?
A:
7.08
